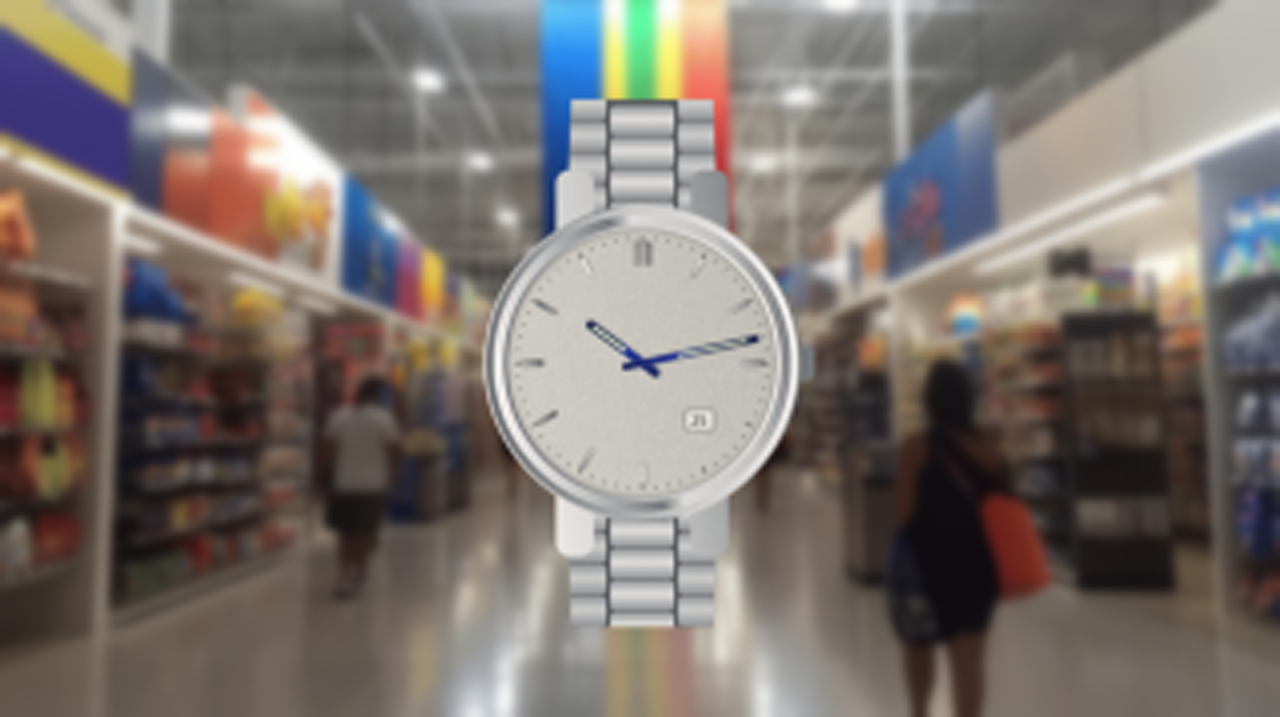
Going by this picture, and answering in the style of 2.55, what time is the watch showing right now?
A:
10.13
